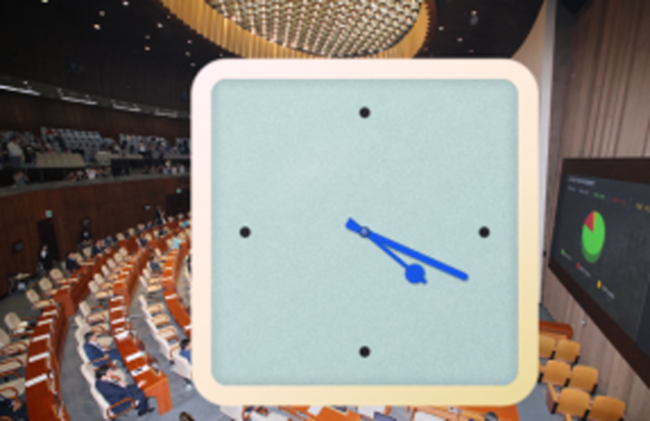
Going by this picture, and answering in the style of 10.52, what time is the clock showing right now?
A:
4.19
